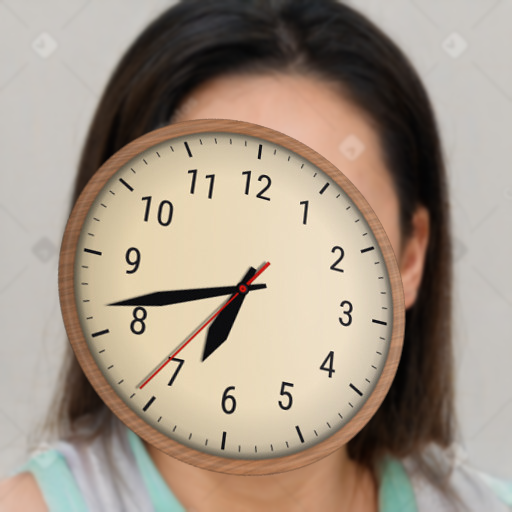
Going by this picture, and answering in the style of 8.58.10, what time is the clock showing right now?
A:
6.41.36
